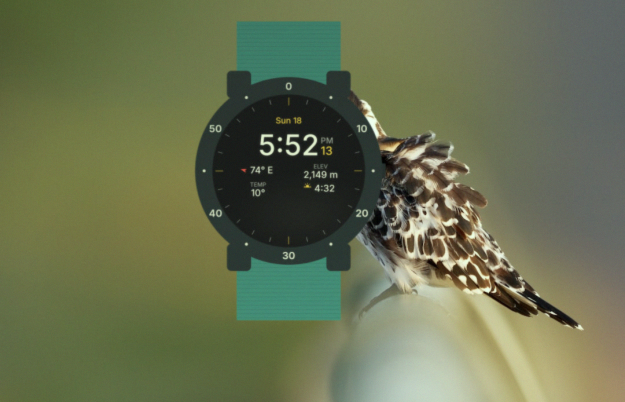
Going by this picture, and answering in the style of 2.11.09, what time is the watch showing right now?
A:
5.52.13
